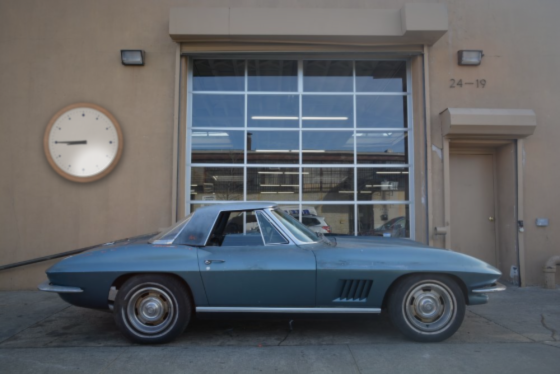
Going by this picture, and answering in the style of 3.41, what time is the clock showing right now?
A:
8.45
